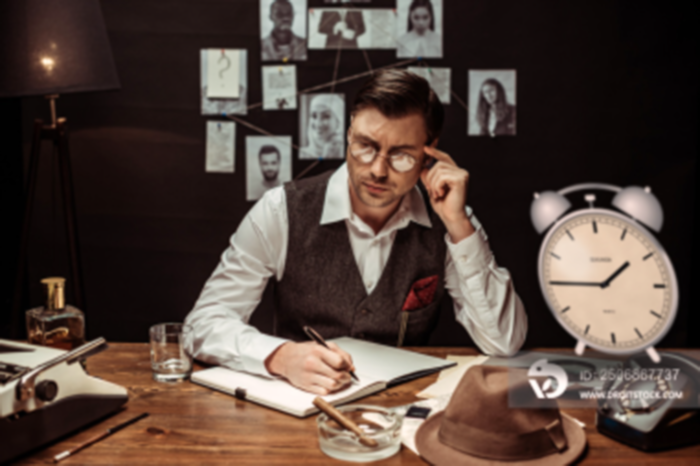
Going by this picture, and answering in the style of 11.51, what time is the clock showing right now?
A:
1.45
